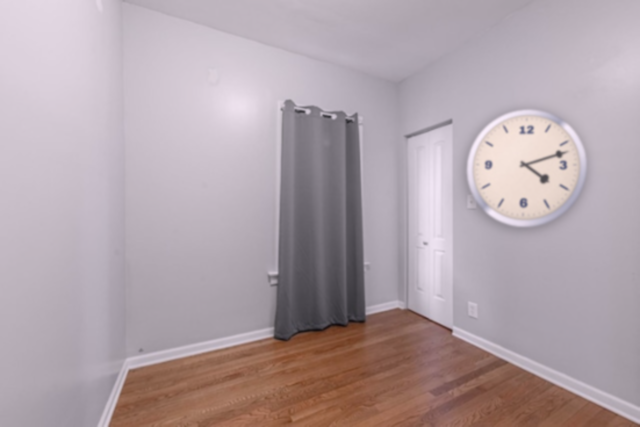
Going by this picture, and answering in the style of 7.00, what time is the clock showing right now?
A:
4.12
